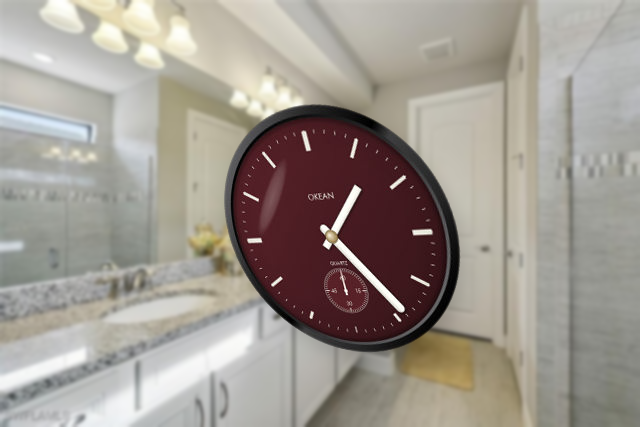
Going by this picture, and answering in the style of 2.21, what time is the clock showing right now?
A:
1.24
